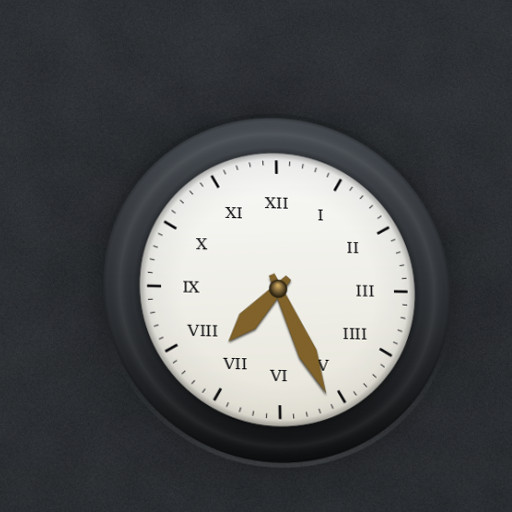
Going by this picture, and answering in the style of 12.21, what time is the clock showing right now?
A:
7.26
